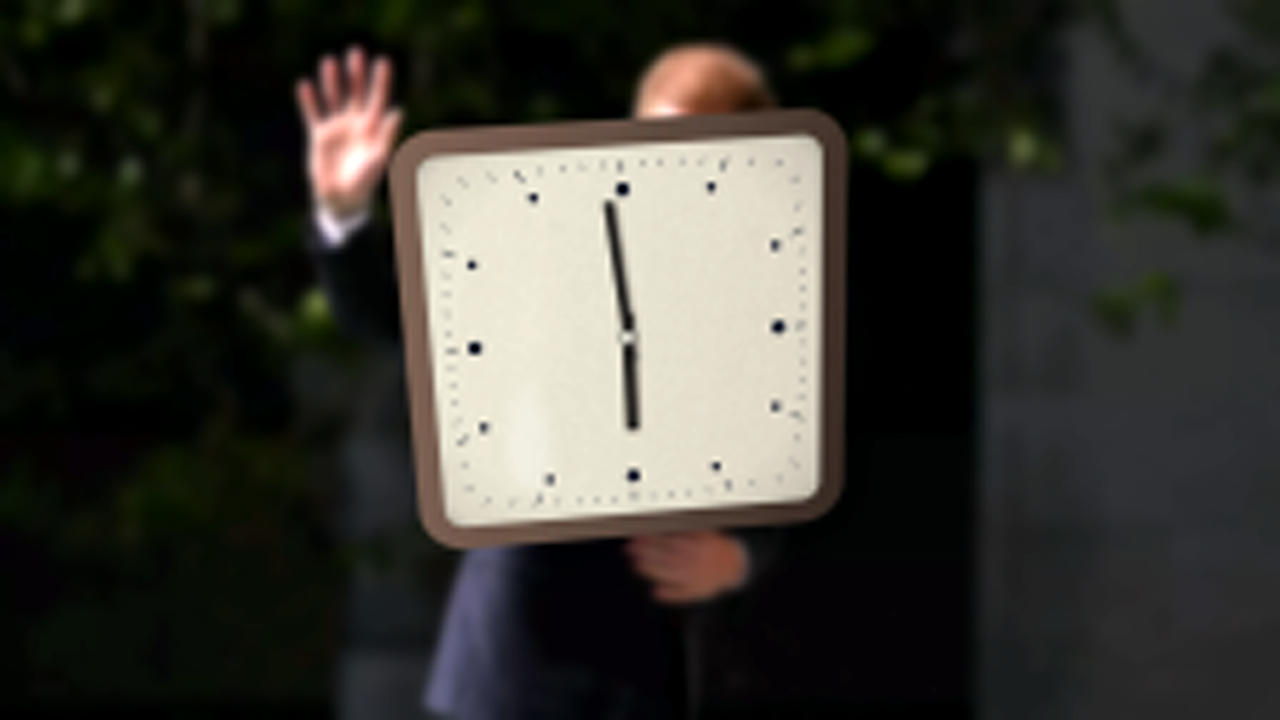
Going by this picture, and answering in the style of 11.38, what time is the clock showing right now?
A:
5.59
